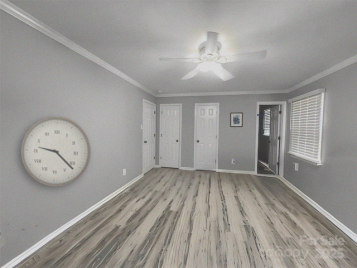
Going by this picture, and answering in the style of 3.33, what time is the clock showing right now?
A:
9.22
